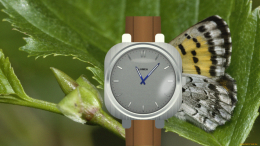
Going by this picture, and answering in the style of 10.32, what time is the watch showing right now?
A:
11.07
